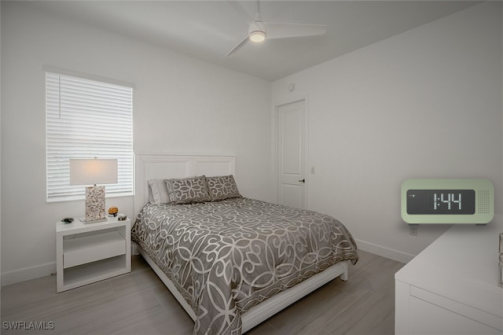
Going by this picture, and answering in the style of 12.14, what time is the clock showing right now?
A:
1.44
